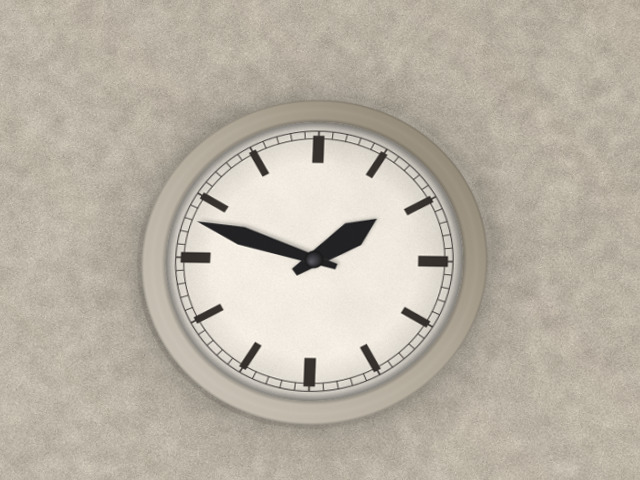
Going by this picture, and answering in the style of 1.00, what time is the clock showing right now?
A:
1.48
